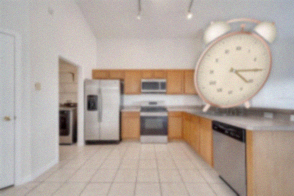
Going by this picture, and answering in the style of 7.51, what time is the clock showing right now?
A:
4.15
